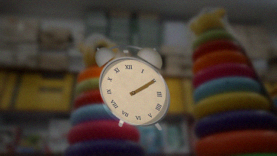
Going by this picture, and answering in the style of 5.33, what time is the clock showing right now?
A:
2.10
